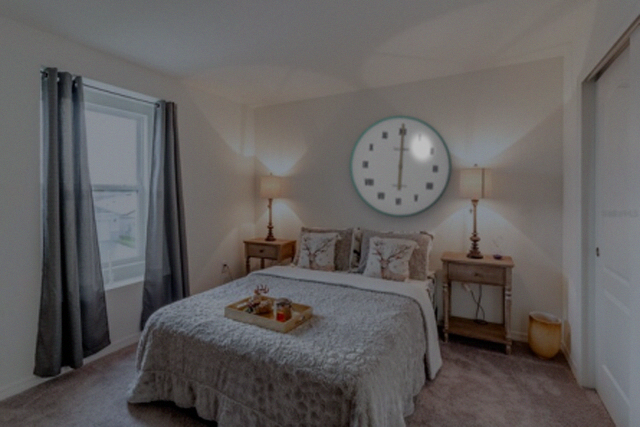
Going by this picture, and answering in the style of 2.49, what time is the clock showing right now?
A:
6.00
